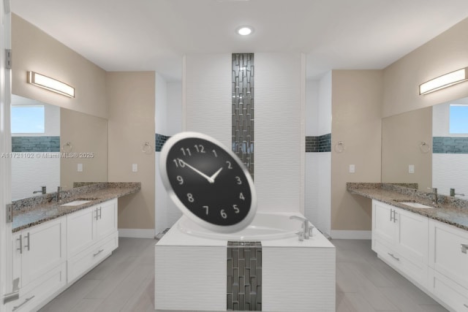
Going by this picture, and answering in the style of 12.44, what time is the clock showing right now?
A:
1.51
